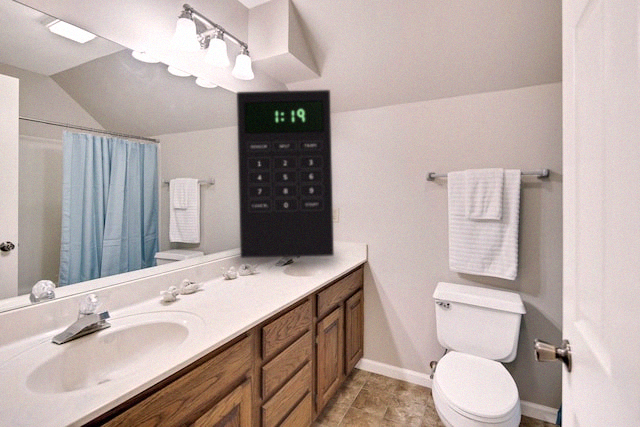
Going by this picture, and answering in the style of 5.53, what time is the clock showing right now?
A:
1.19
